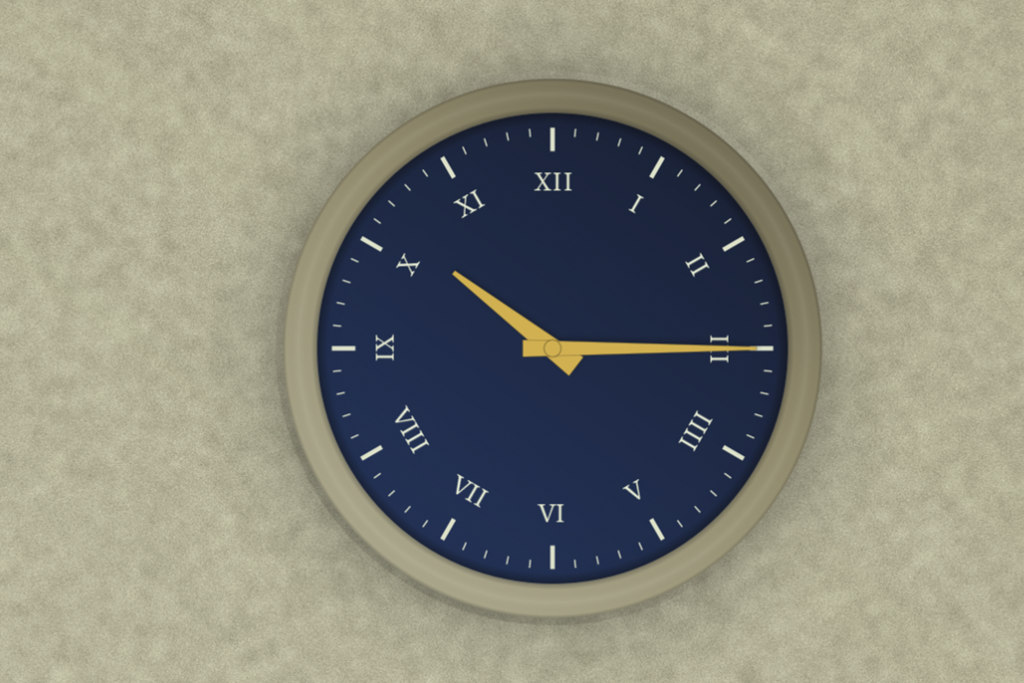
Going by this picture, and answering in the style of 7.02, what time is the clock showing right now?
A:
10.15
